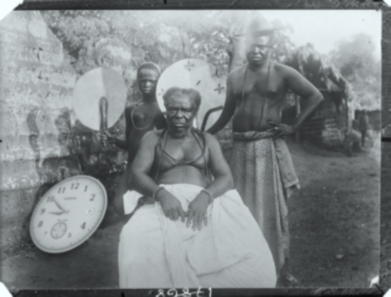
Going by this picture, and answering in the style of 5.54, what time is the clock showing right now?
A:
8.51
